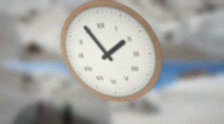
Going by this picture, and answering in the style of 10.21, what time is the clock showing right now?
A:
1.55
